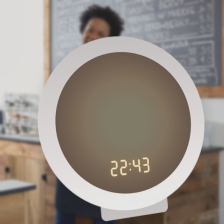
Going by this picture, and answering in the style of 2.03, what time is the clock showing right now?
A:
22.43
